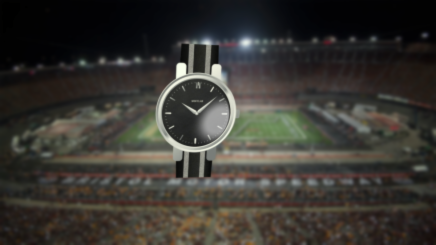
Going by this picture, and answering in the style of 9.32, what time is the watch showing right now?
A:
10.08
